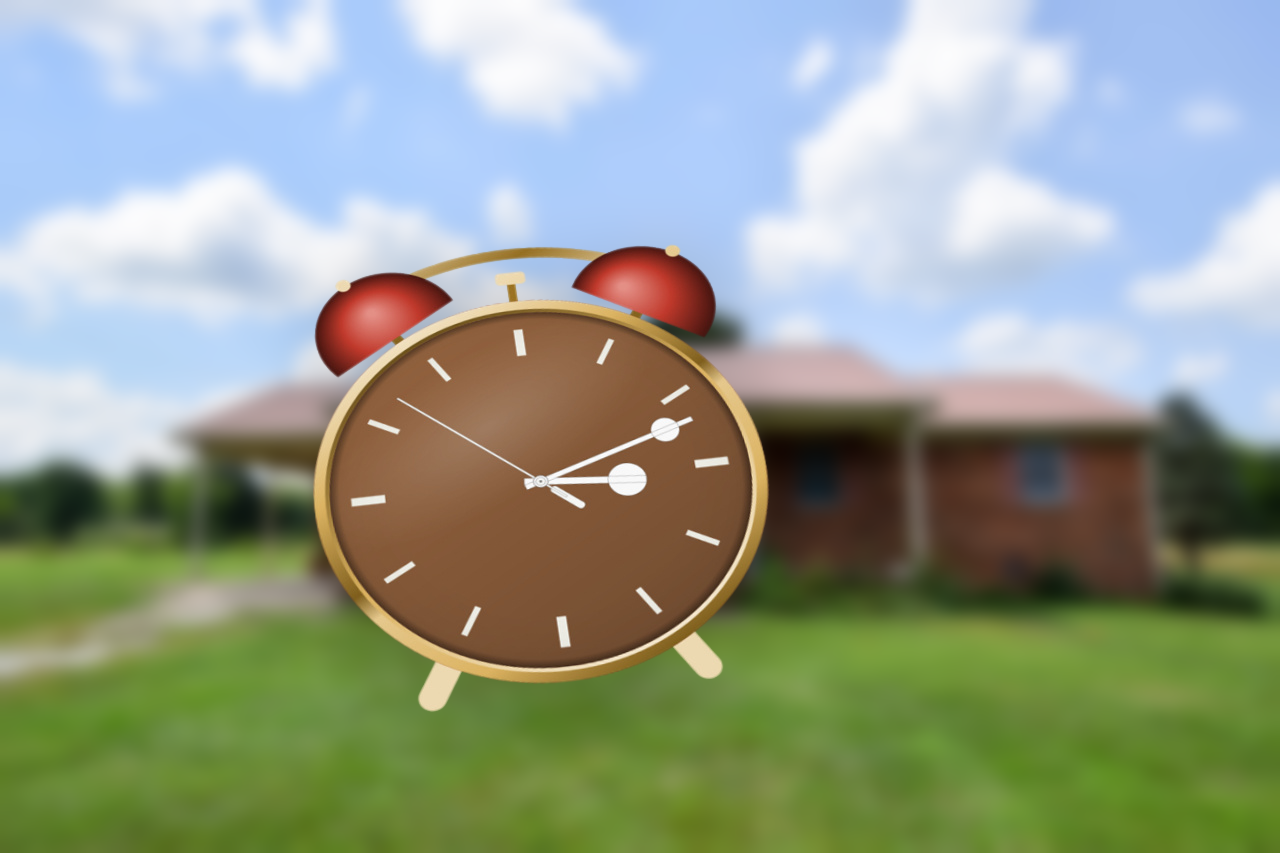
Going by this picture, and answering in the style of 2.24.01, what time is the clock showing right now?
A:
3.11.52
